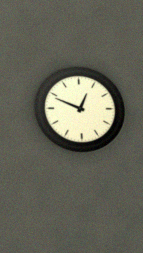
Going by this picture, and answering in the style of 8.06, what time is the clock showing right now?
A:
12.49
